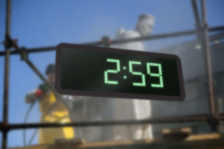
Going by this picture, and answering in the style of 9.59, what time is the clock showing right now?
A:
2.59
